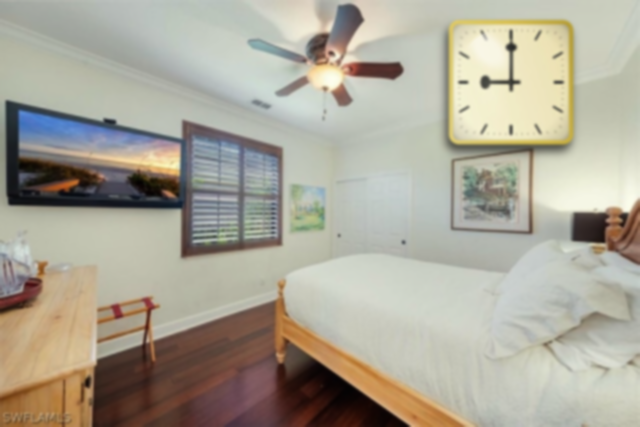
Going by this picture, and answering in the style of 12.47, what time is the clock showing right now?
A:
9.00
